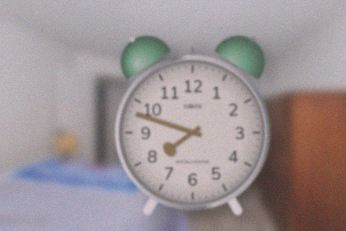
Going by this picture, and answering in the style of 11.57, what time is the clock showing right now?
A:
7.48
